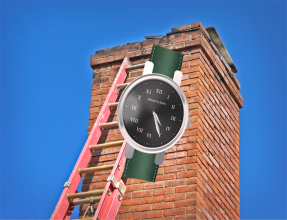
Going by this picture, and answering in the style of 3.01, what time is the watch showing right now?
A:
4.25
